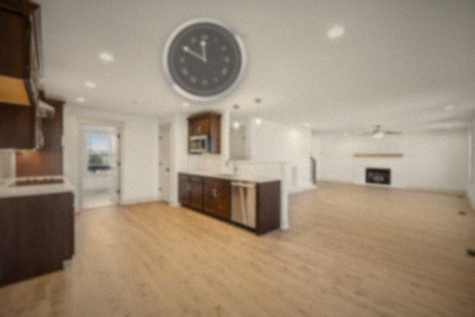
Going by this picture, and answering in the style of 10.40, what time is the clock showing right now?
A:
11.50
